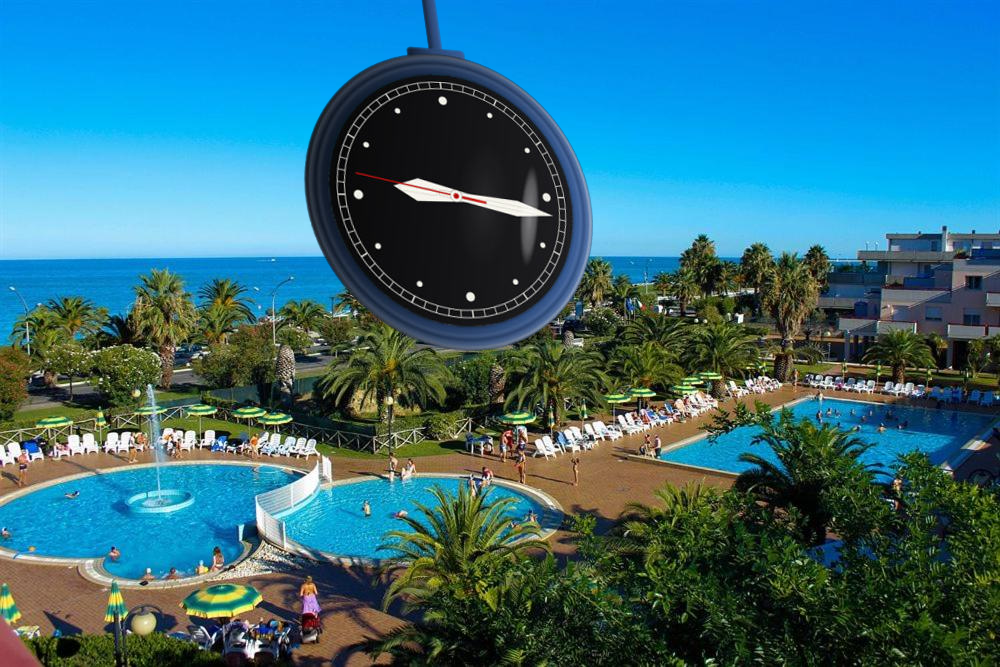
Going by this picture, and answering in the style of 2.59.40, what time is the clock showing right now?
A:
9.16.47
